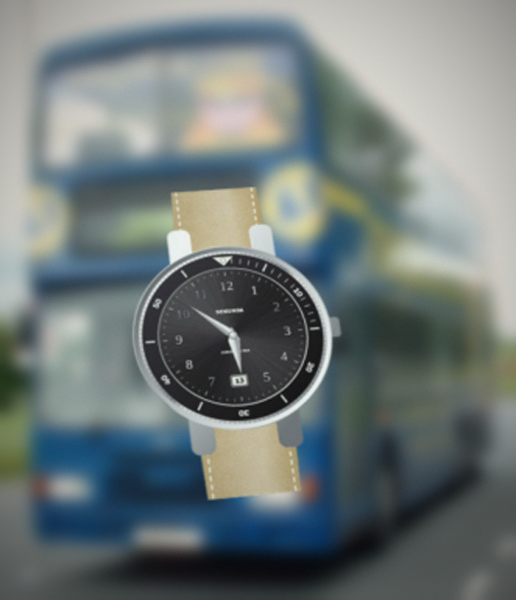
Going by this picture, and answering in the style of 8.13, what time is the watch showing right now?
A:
5.52
